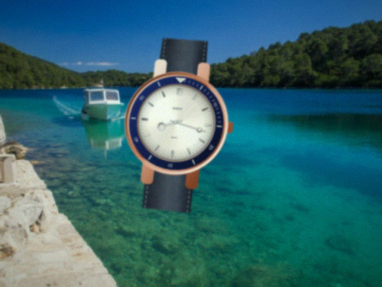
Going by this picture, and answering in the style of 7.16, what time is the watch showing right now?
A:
8.17
